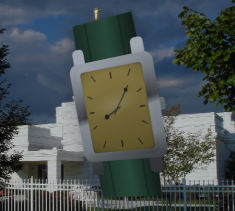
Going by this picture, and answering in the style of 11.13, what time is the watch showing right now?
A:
8.06
